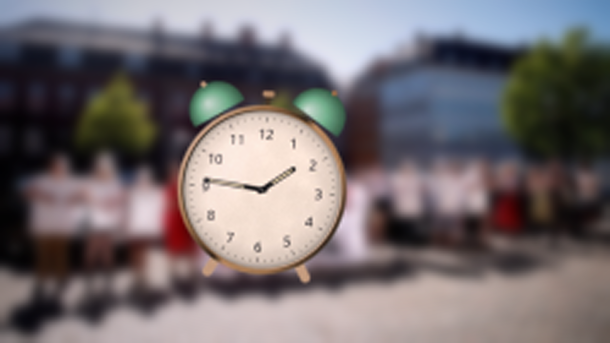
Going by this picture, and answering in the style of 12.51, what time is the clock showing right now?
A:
1.46
